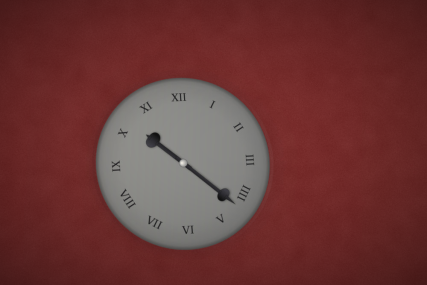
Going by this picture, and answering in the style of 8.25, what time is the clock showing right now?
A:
10.22
